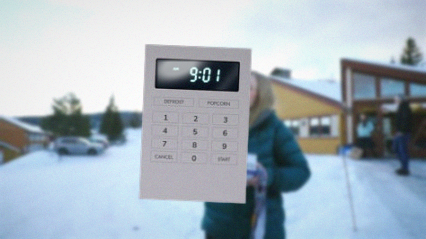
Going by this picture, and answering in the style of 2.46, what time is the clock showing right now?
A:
9.01
